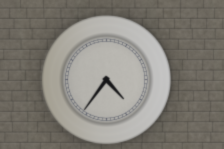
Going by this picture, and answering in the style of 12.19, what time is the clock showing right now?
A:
4.36
